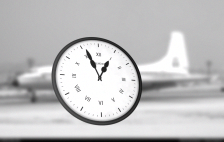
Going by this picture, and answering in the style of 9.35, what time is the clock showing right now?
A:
12.56
